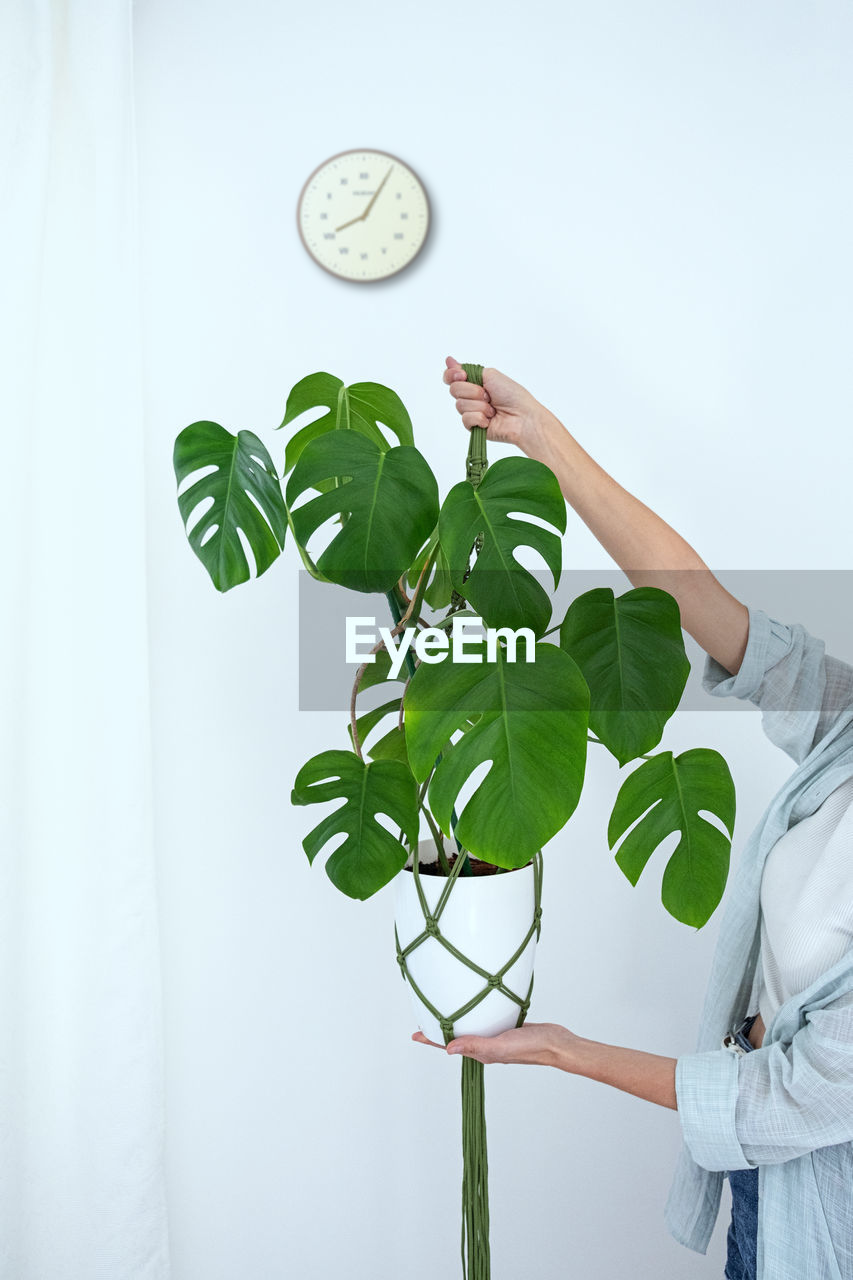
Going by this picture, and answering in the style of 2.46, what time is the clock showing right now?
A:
8.05
